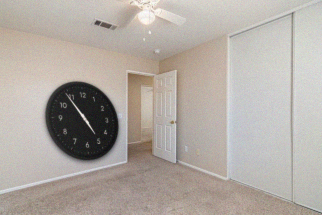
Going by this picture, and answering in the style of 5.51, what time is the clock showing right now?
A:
4.54
